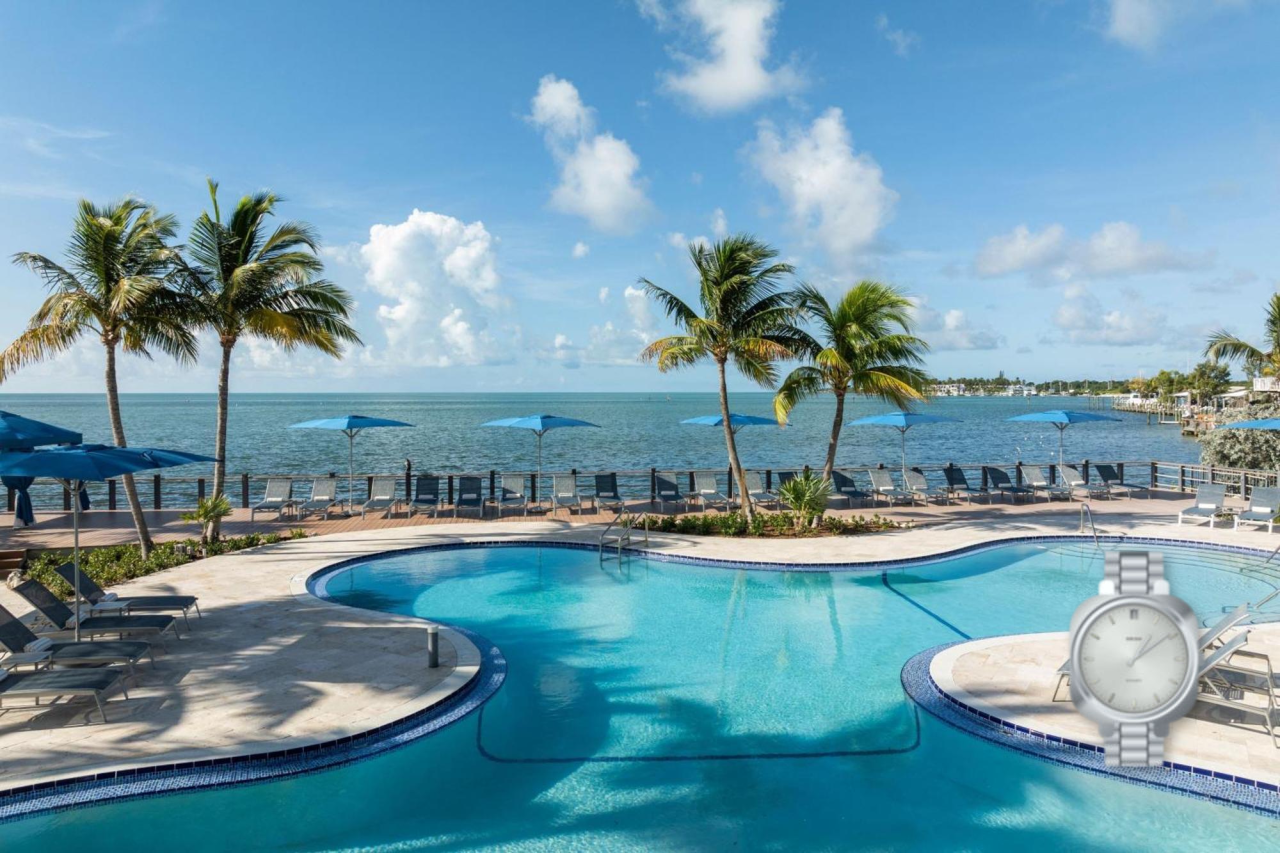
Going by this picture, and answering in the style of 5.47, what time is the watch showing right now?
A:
1.09
